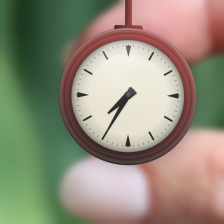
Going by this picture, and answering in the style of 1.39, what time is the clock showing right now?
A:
7.35
